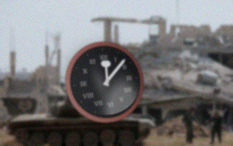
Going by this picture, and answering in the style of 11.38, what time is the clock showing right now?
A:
12.08
